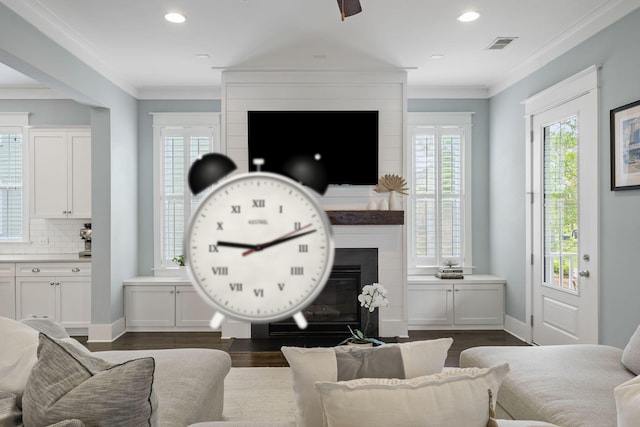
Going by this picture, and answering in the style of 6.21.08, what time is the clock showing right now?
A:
9.12.11
